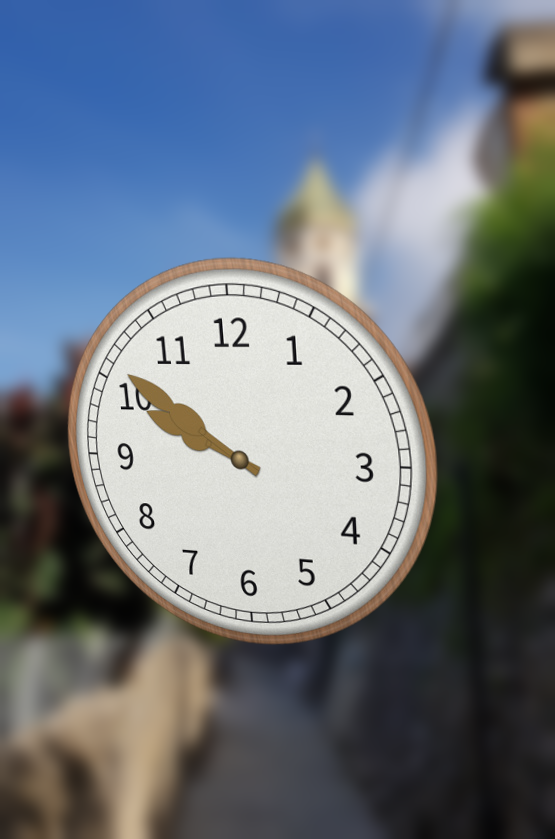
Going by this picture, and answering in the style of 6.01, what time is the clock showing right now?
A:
9.51
